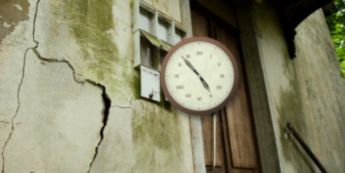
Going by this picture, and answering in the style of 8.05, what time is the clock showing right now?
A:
4.53
